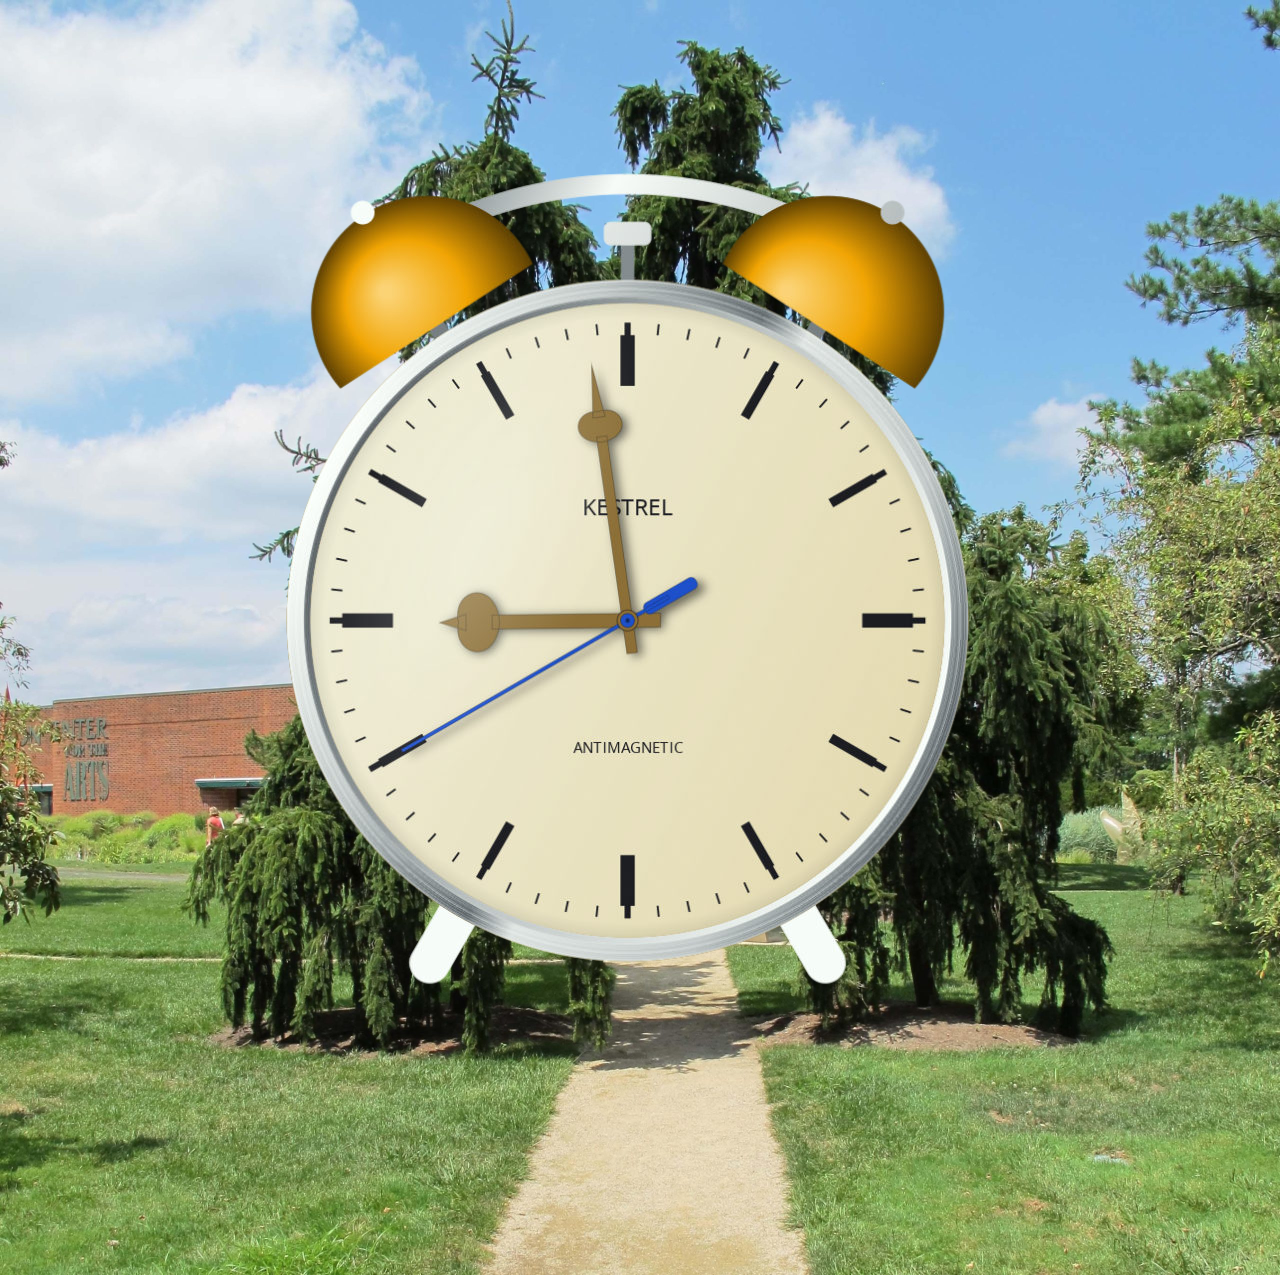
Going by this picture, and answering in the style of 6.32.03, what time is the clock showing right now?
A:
8.58.40
